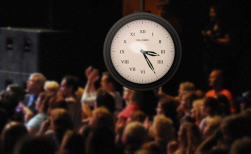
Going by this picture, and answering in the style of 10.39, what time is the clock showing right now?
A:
3.25
